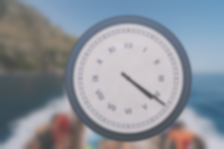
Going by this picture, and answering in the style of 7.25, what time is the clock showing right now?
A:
4.21
